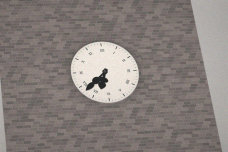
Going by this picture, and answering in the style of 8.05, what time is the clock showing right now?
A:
6.38
